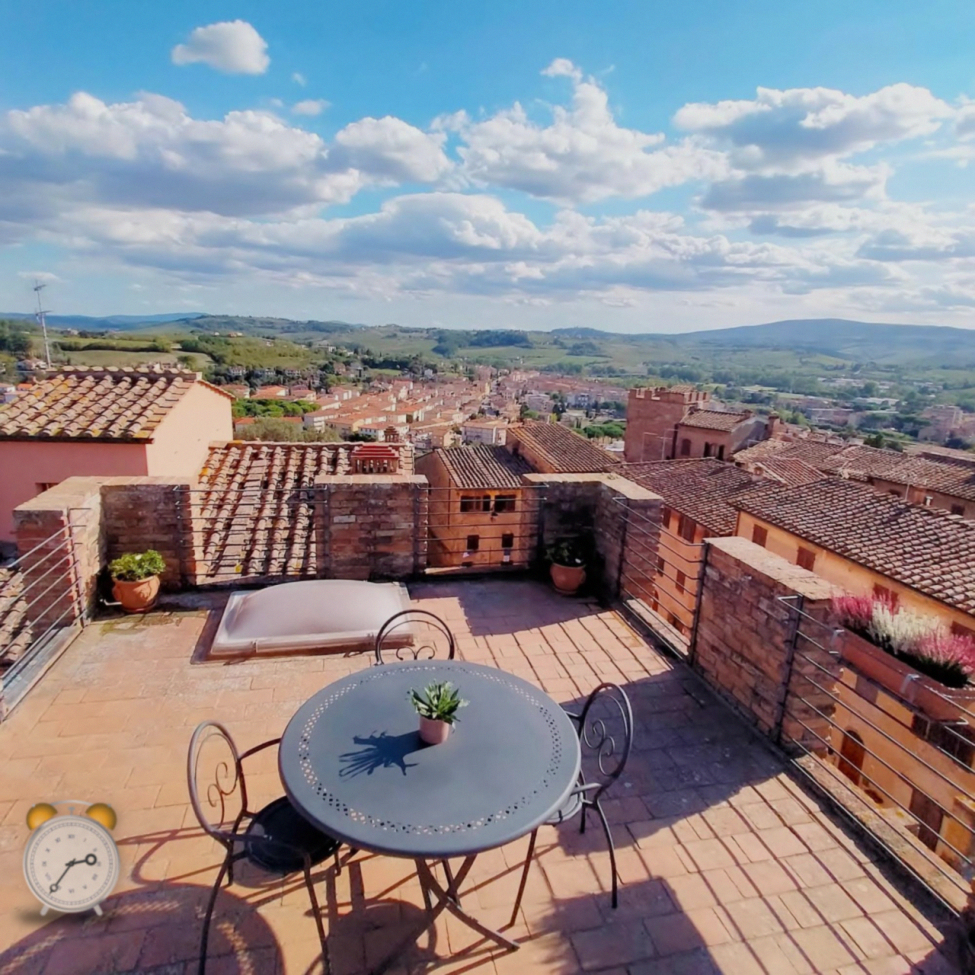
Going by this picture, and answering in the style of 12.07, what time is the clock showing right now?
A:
2.36
